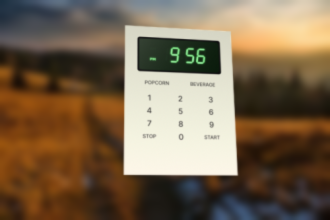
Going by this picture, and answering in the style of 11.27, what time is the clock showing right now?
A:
9.56
